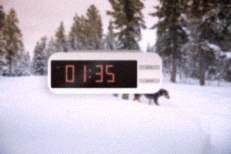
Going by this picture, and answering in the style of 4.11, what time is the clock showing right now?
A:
1.35
